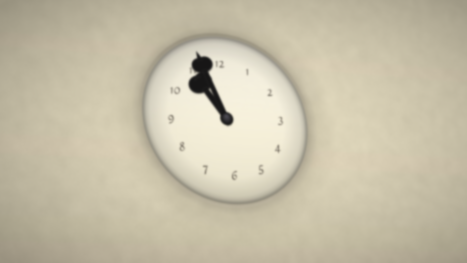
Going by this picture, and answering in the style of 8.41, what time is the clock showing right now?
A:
10.57
